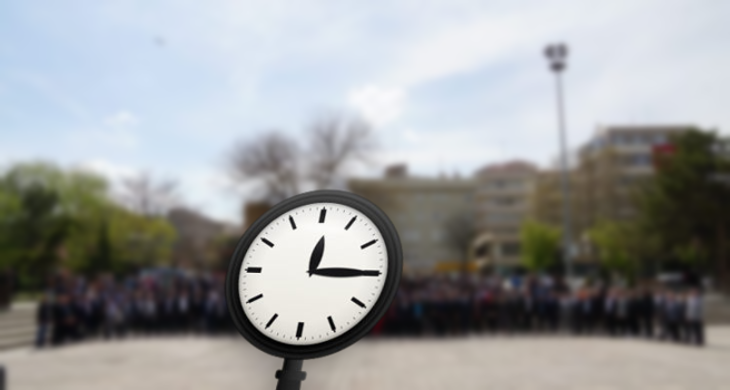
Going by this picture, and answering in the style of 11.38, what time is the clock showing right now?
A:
12.15
